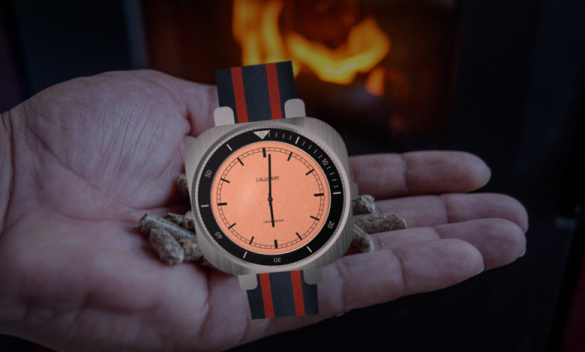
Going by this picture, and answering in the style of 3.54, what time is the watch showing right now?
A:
6.01
